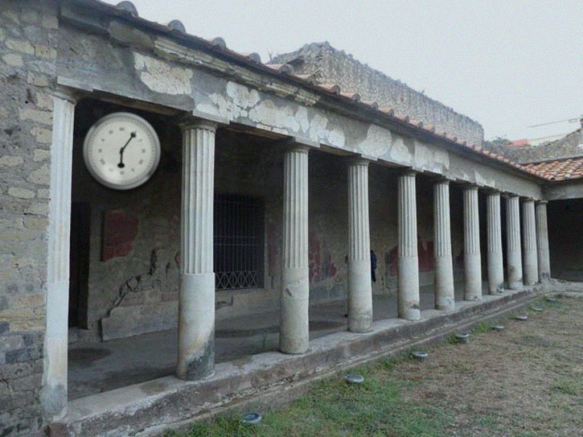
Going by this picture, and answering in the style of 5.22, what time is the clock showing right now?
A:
6.06
